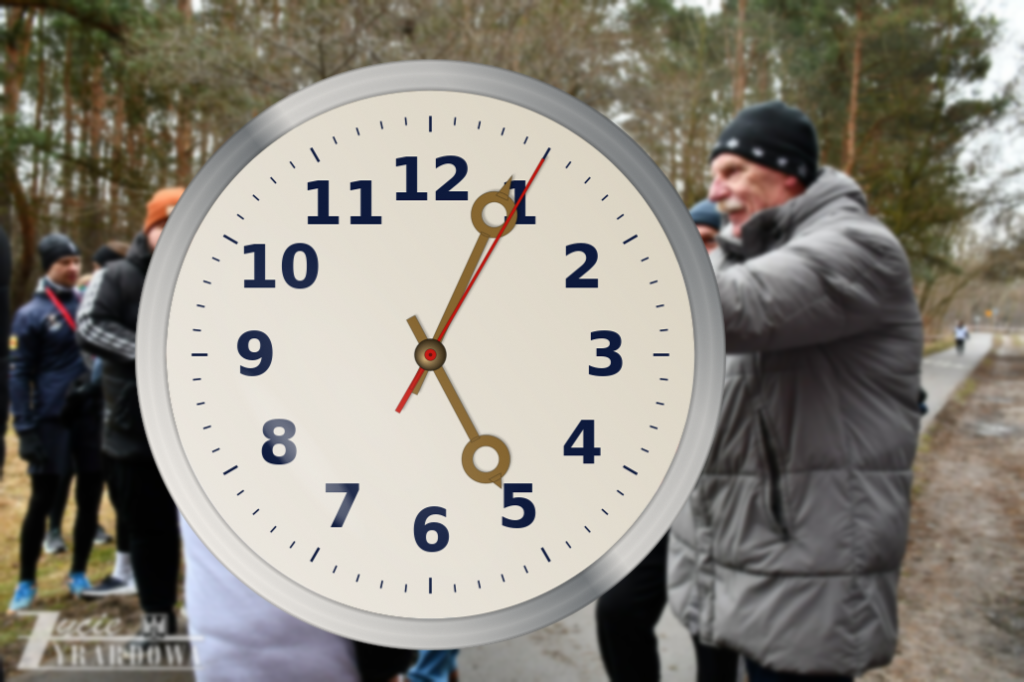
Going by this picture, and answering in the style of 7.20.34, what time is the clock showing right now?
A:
5.04.05
